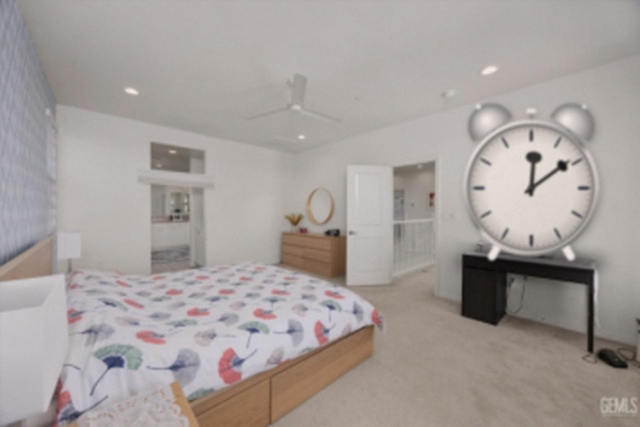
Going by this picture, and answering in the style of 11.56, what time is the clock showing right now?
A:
12.09
